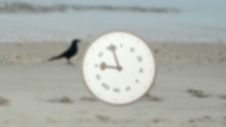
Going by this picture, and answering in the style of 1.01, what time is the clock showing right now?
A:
10.01
